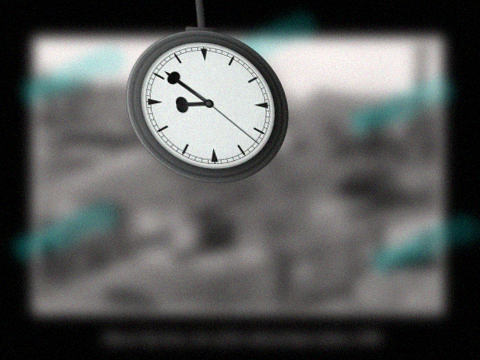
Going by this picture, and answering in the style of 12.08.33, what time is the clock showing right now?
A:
8.51.22
